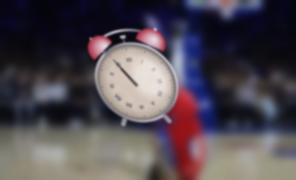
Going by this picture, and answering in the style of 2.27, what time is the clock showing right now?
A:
10.55
